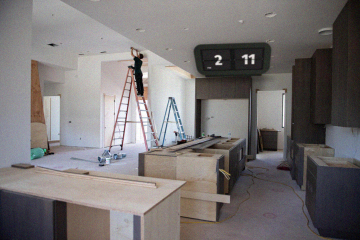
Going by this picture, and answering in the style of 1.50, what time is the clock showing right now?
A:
2.11
